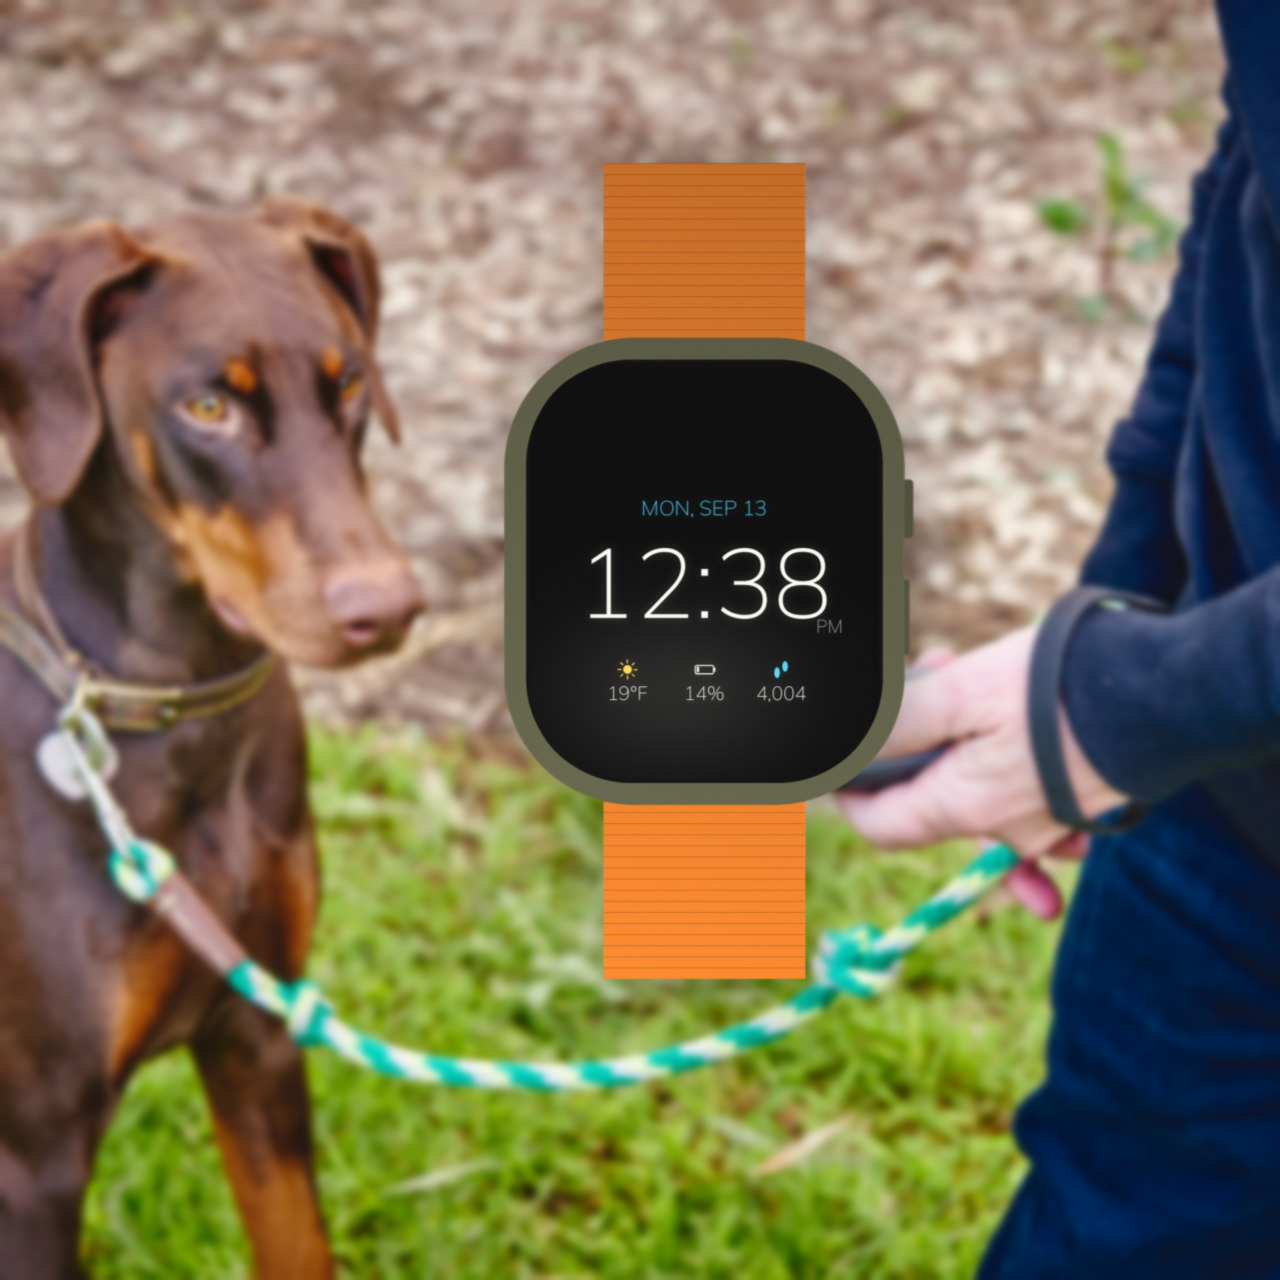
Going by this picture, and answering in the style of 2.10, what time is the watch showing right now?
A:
12.38
